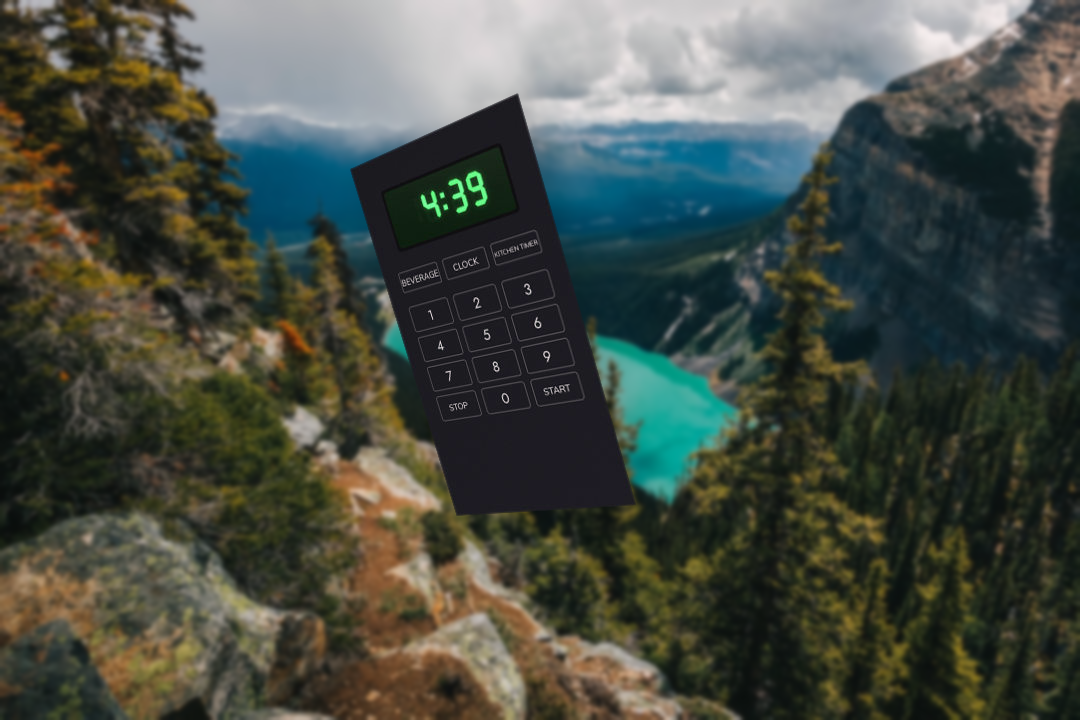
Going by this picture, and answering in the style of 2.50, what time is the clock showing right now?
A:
4.39
